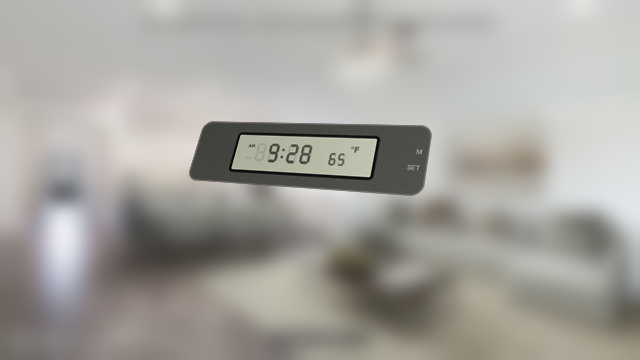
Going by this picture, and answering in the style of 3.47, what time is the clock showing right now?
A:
9.28
